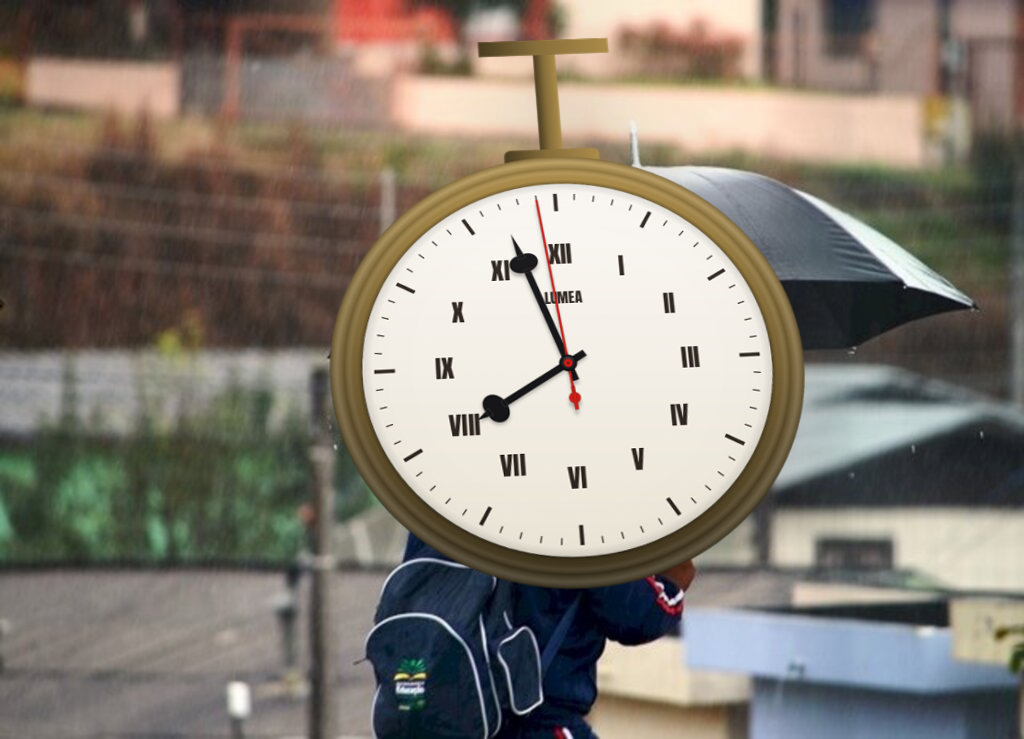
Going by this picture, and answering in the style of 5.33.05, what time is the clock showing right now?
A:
7.56.59
